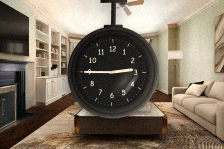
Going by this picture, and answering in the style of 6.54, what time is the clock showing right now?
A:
2.45
